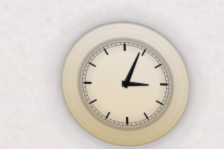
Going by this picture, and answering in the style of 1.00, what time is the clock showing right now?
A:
3.04
